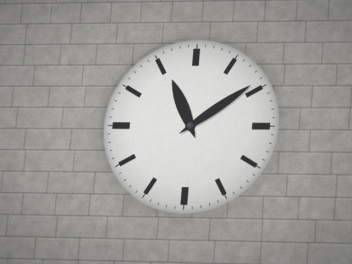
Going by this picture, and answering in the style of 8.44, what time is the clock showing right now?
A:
11.09
